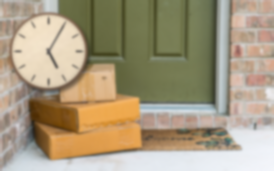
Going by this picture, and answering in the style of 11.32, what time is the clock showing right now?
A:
5.05
